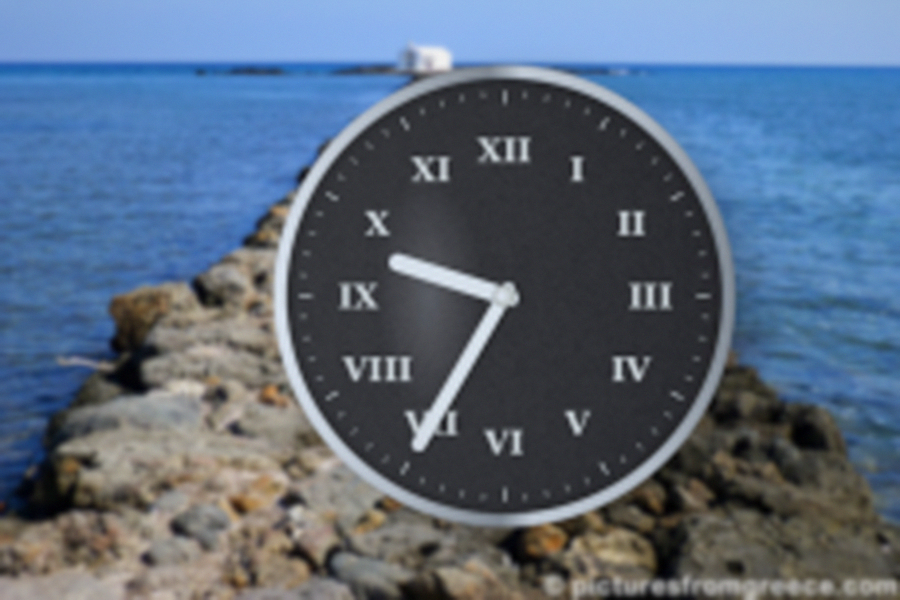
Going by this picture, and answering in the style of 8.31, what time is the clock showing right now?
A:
9.35
